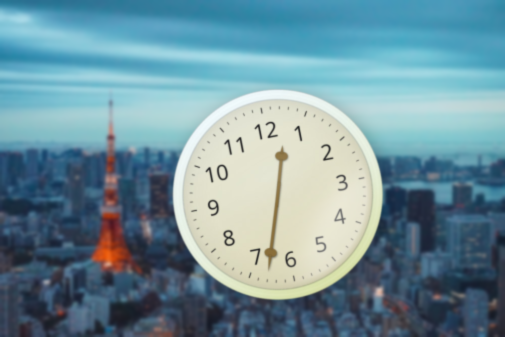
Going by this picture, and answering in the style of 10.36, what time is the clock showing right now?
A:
12.33
